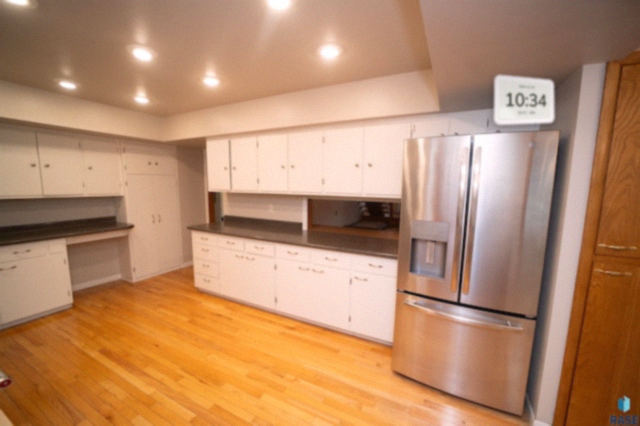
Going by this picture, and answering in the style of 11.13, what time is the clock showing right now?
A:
10.34
